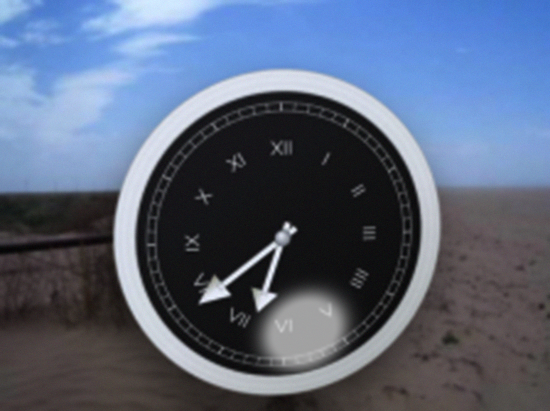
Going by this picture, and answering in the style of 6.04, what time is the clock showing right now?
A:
6.39
